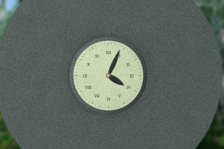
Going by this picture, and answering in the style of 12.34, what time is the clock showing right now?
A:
4.04
